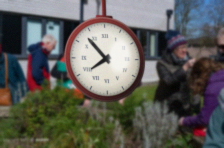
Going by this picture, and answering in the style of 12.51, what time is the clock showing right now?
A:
7.53
